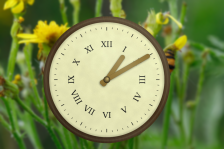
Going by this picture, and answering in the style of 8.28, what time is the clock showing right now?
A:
1.10
